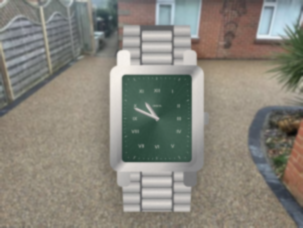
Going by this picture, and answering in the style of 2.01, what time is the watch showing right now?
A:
10.49
